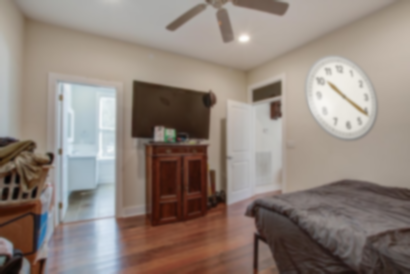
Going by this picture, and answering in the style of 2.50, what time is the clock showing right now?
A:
10.21
